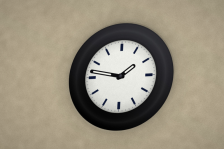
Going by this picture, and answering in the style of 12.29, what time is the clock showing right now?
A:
1.47
